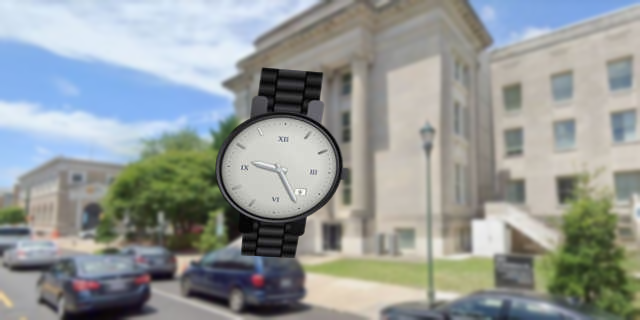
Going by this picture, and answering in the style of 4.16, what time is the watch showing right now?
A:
9.25
